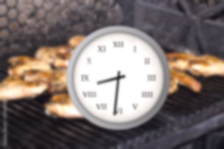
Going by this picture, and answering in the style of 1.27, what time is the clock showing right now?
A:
8.31
